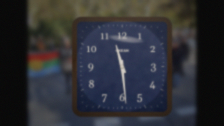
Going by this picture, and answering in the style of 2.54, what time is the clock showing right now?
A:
11.29
